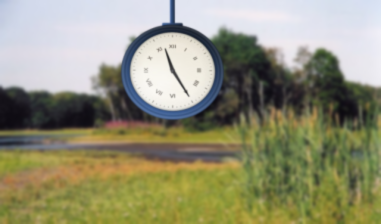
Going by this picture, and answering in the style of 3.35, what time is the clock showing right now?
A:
11.25
